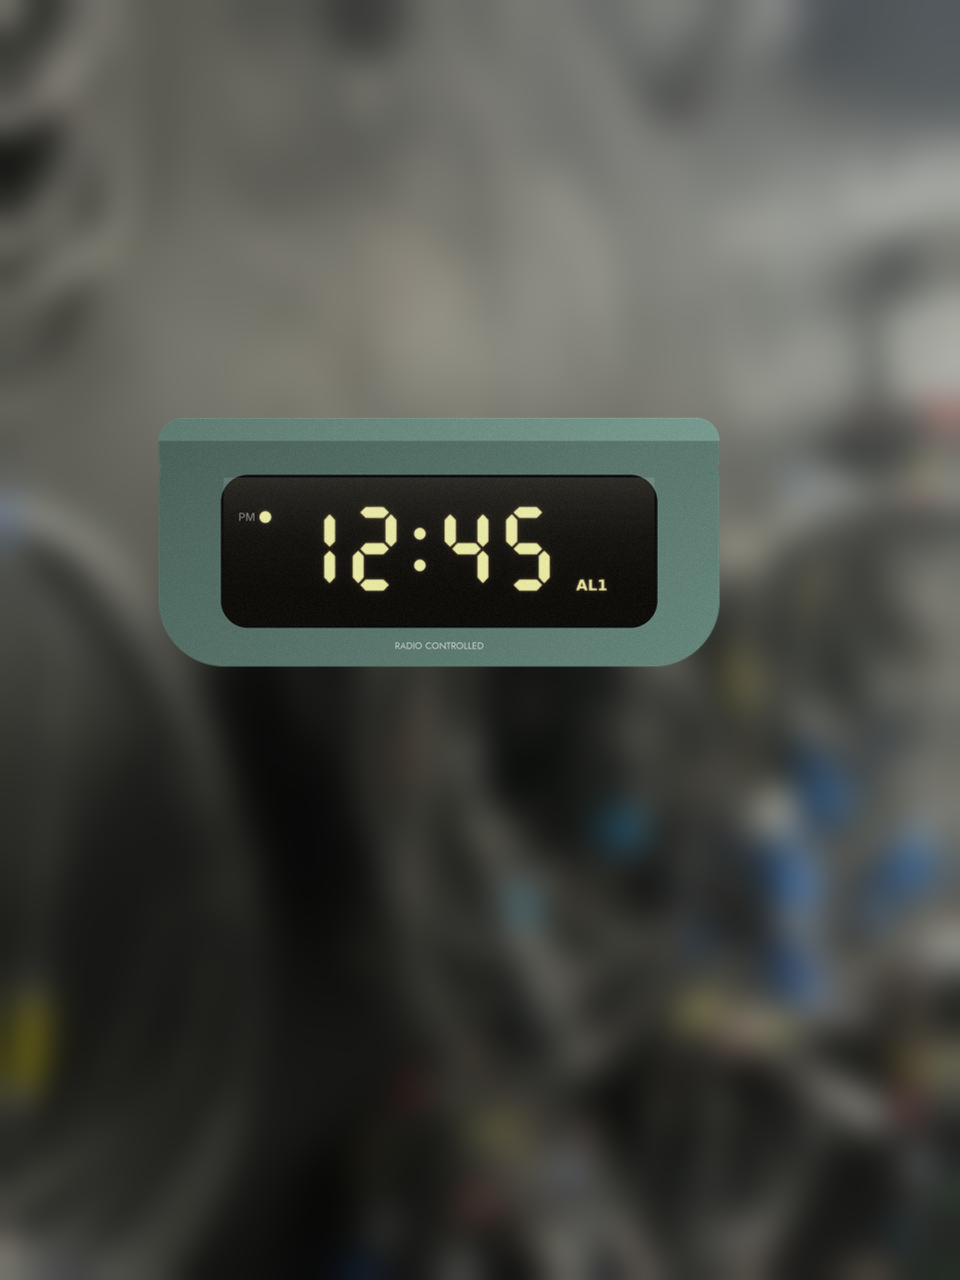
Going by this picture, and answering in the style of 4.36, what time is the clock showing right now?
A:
12.45
